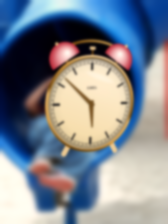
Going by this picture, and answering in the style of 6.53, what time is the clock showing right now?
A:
5.52
